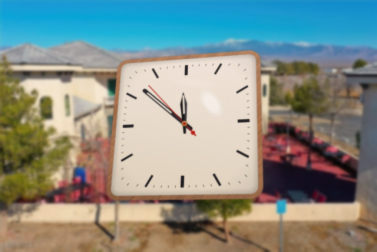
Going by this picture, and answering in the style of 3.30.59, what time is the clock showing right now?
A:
11.51.53
